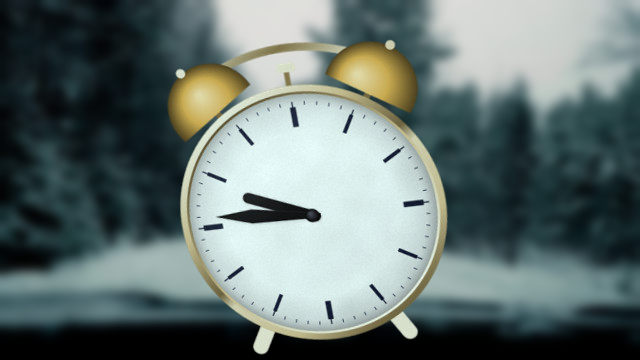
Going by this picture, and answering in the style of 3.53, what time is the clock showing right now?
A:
9.46
